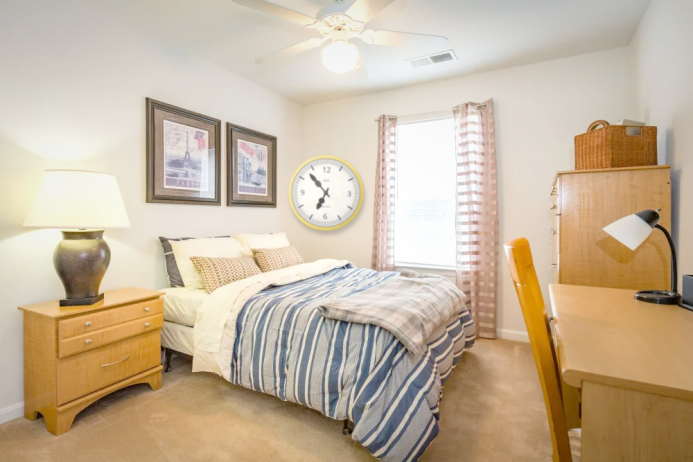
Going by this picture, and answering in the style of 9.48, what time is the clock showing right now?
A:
6.53
